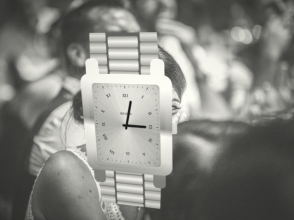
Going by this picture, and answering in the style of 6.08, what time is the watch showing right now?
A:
3.02
